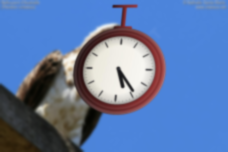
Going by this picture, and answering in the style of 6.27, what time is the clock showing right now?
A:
5.24
